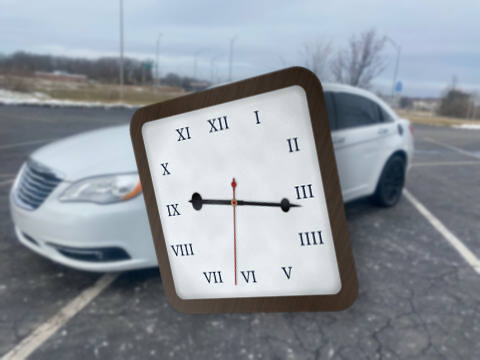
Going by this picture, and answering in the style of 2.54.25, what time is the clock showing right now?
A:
9.16.32
